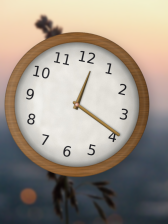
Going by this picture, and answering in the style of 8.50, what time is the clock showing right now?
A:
12.19
